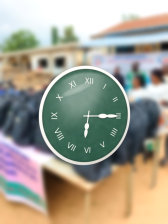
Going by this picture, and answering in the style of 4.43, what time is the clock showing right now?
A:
6.15
